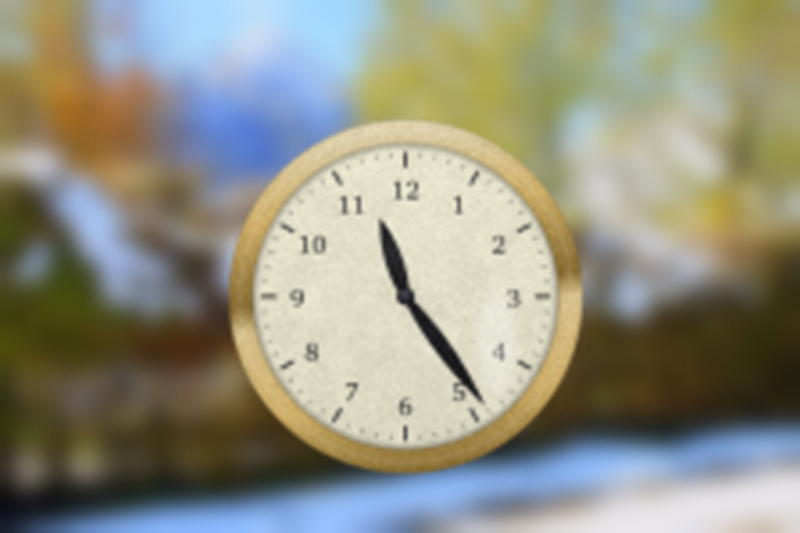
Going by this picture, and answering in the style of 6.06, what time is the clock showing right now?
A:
11.24
